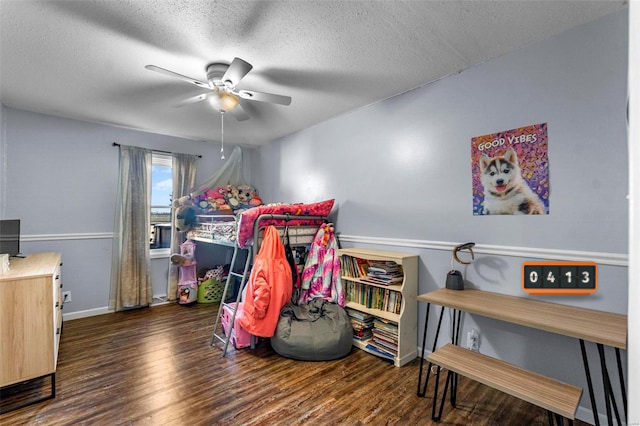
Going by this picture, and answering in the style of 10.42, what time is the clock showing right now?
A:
4.13
